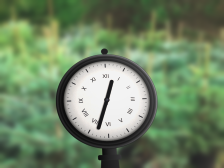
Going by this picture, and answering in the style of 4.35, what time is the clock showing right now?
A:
12.33
